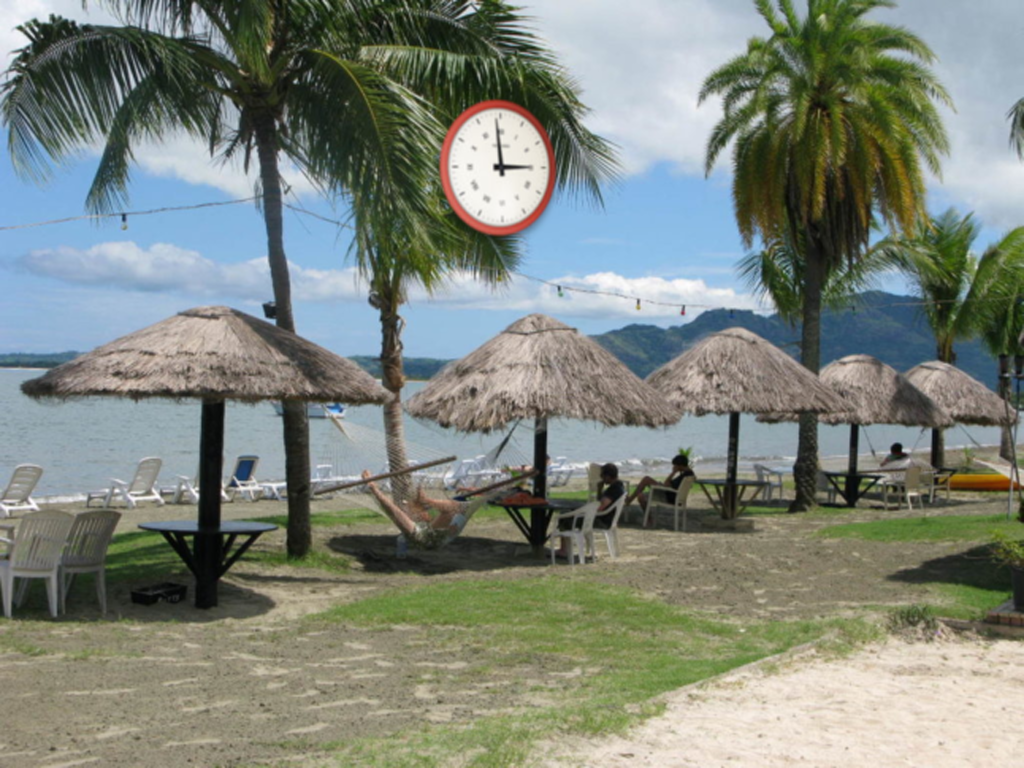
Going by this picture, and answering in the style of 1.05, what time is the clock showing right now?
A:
2.59
